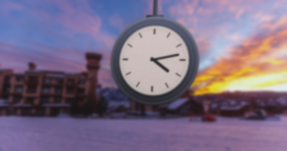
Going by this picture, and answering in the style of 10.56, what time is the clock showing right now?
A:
4.13
